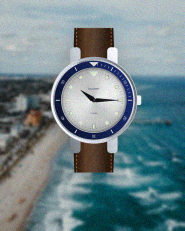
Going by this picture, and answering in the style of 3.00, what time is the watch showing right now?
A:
10.15
